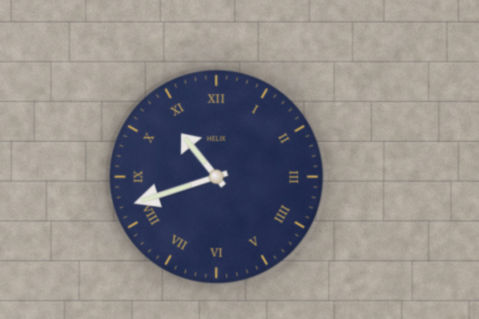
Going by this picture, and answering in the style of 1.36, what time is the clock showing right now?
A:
10.42
